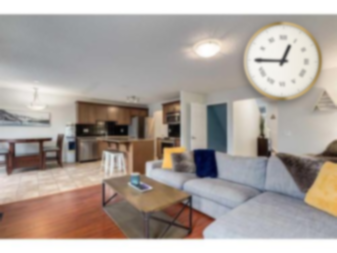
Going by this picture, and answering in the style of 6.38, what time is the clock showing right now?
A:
12.45
